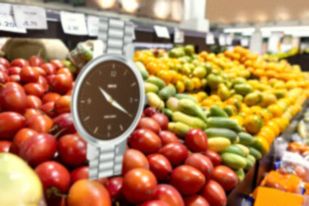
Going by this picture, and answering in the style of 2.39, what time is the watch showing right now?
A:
10.20
